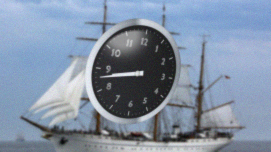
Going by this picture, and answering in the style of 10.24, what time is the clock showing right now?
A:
8.43
